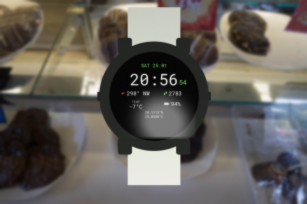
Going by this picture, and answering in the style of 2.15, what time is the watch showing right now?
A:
20.56
